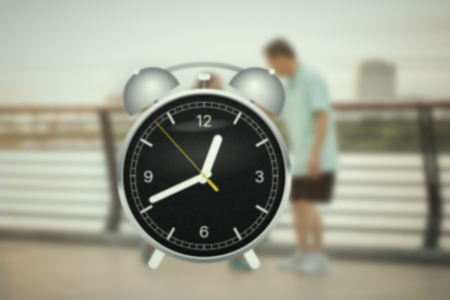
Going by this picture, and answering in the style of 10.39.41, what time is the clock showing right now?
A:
12.40.53
